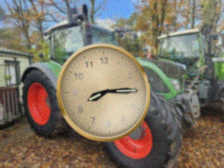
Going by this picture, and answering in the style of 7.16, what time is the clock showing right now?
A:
8.15
